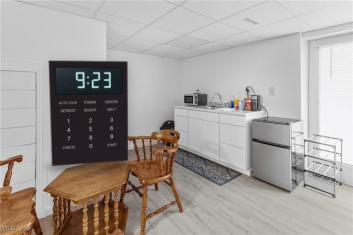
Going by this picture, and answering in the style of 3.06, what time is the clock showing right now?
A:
9.23
